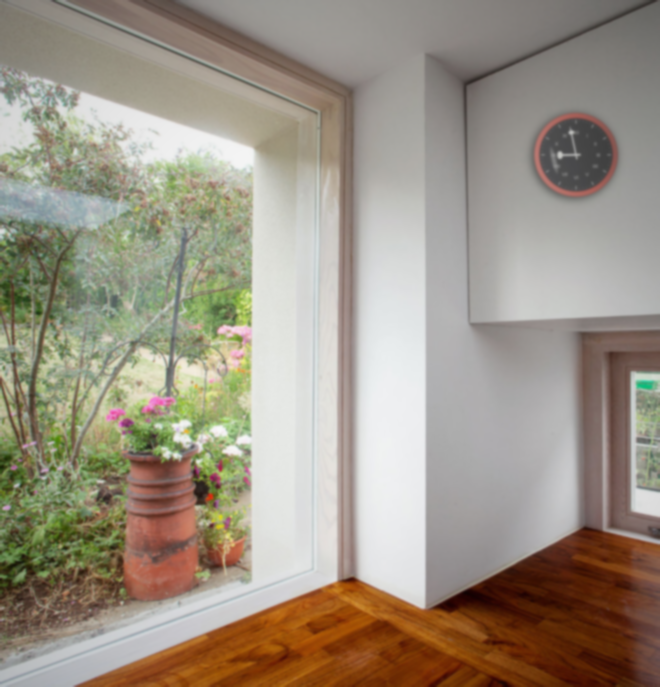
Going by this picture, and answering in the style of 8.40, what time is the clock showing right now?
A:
8.58
